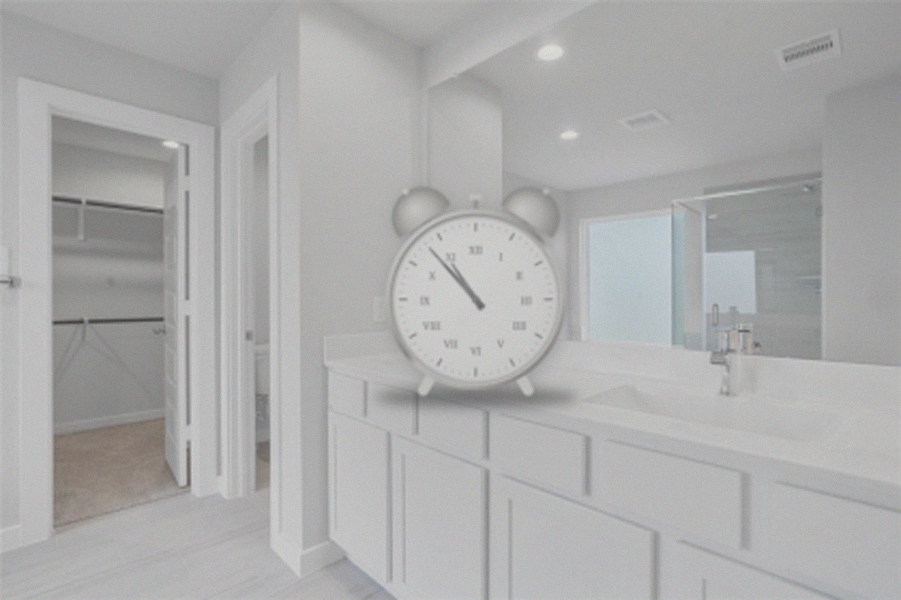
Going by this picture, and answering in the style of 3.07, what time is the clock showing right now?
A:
10.53
